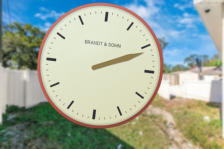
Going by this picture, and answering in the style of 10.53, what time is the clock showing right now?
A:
2.11
